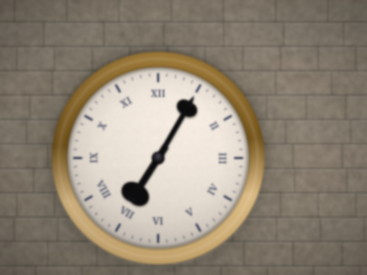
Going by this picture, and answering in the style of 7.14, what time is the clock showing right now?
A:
7.05
